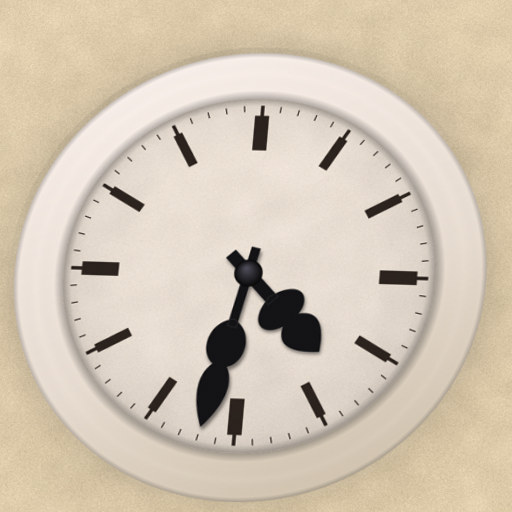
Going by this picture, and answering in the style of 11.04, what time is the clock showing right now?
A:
4.32
